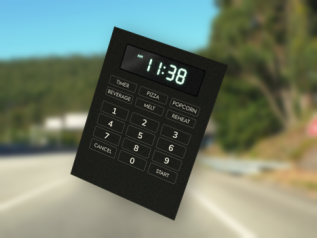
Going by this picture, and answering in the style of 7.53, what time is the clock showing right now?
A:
11.38
